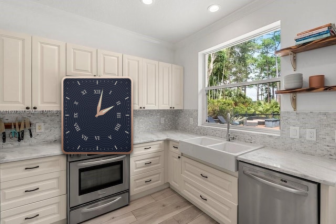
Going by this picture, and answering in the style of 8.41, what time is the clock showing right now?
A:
2.02
